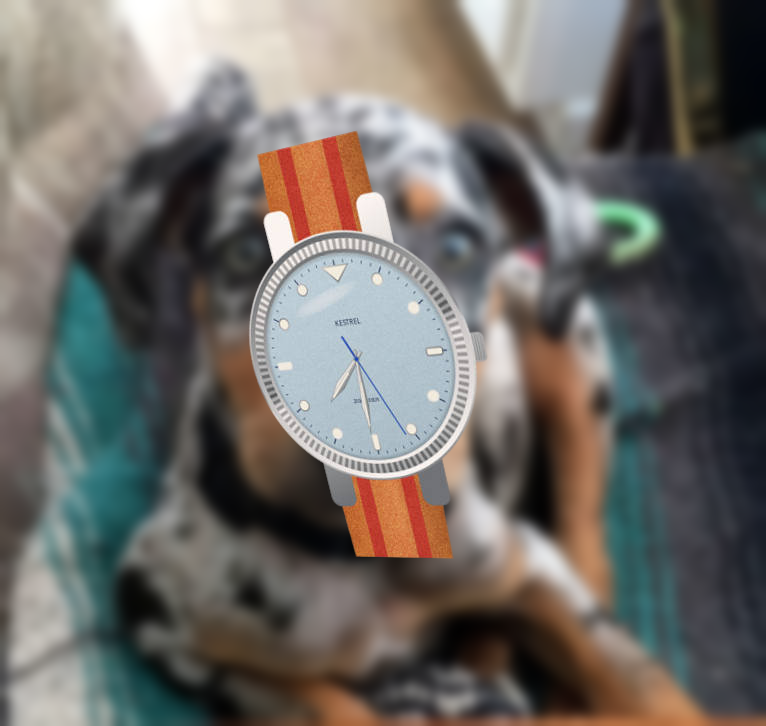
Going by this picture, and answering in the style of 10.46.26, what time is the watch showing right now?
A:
7.30.26
